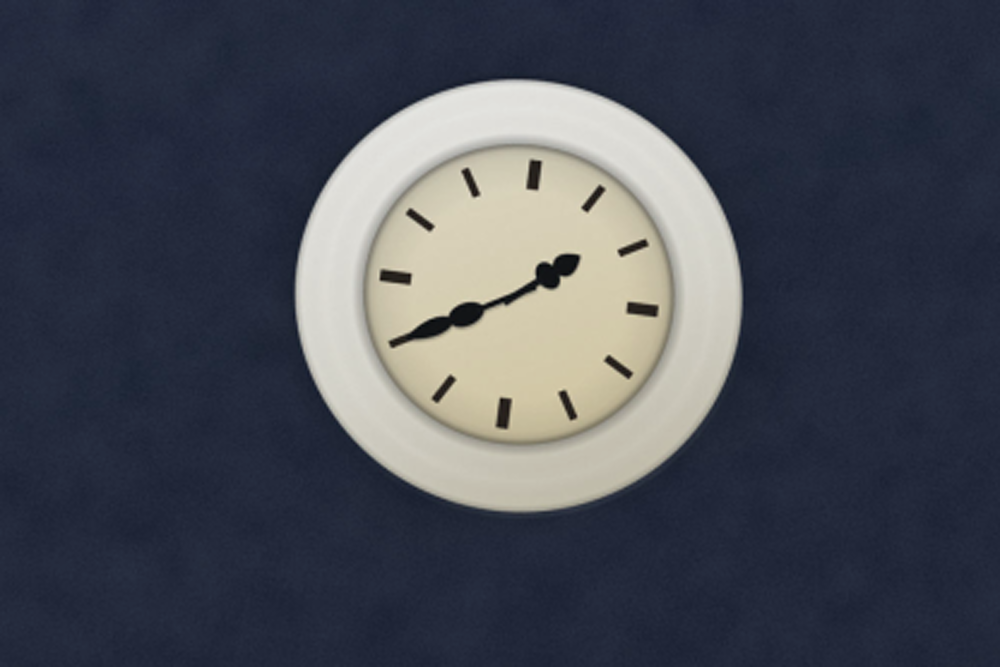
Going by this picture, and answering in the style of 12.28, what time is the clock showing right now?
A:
1.40
